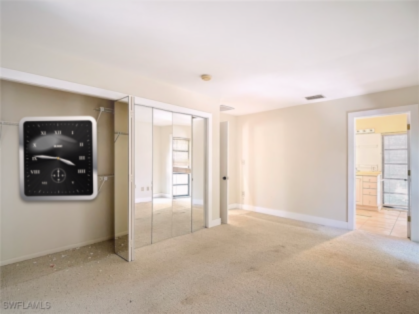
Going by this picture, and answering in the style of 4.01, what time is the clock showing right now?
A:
3.46
